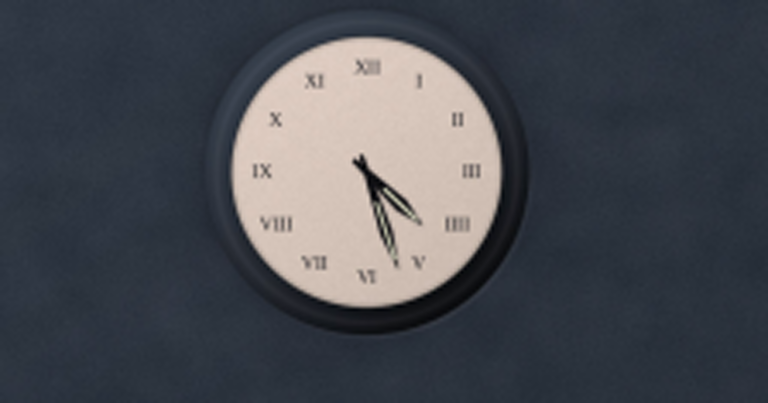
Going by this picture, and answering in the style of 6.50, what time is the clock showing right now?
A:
4.27
